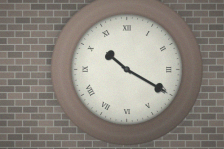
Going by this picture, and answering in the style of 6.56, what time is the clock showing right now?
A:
10.20
